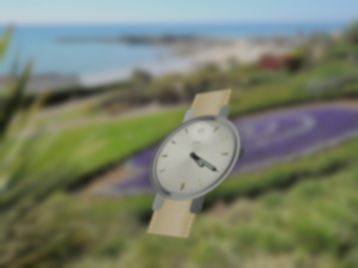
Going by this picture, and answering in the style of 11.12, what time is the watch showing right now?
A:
4.20
